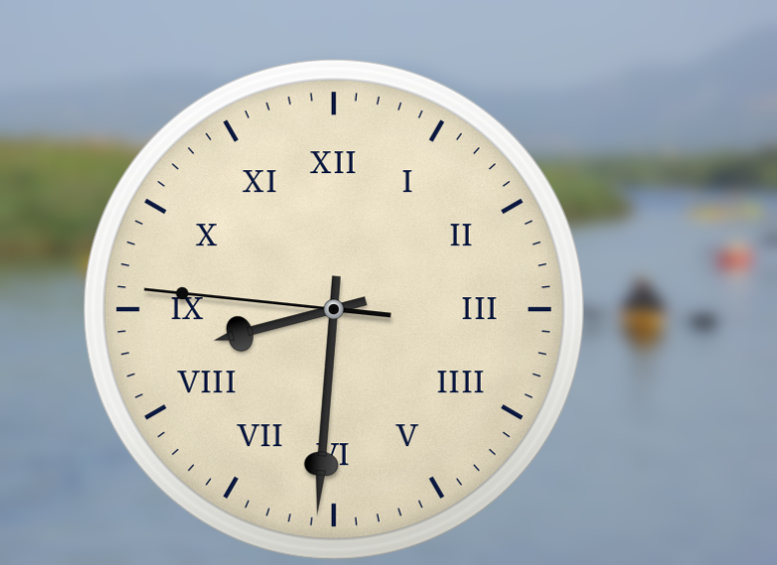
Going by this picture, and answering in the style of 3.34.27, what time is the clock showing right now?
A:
8.30.46
